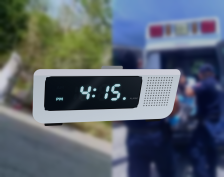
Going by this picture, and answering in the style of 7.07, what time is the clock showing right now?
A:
4.15
